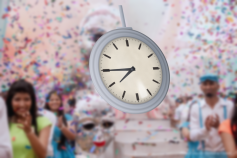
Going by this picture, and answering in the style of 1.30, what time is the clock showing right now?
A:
7.45
